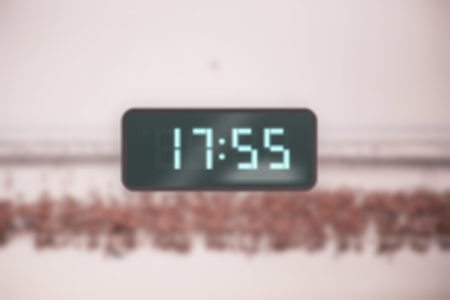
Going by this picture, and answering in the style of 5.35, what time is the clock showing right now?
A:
17.55
